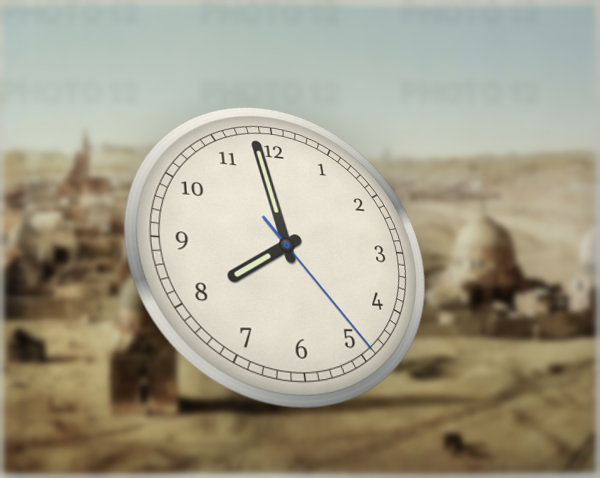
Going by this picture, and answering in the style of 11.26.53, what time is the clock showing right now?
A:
7.58.24
